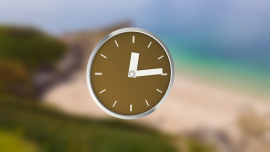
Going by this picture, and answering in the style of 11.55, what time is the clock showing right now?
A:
12.14
